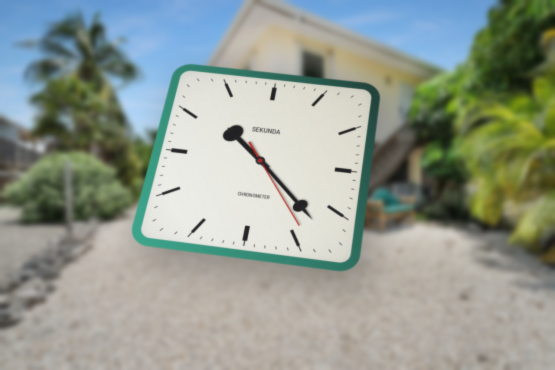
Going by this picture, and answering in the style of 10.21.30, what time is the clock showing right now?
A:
10.22.24
